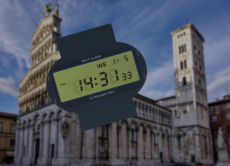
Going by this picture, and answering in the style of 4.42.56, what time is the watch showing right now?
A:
14.31.33
